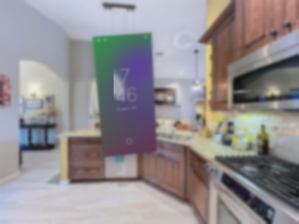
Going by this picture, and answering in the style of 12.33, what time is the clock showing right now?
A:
7.46
